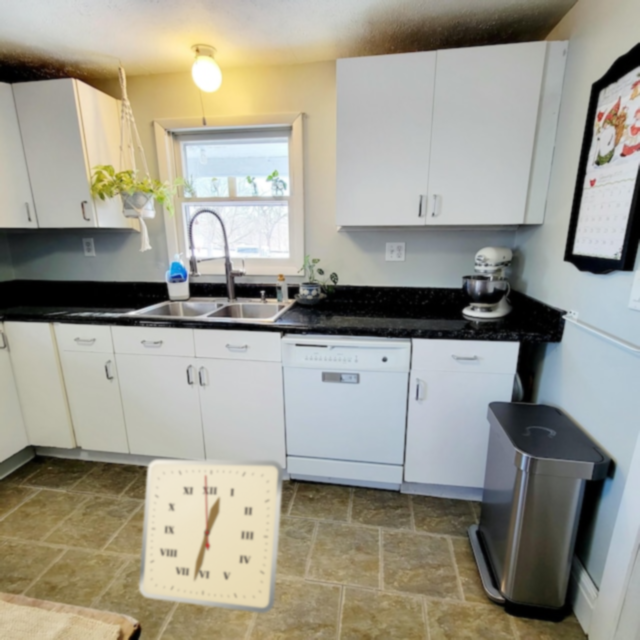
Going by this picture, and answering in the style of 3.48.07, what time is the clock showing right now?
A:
12.31.59
